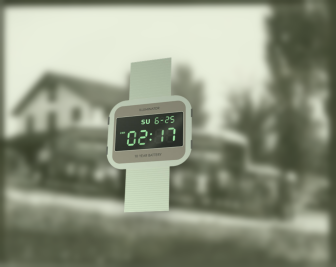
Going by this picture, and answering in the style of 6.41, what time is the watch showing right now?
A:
2.17
